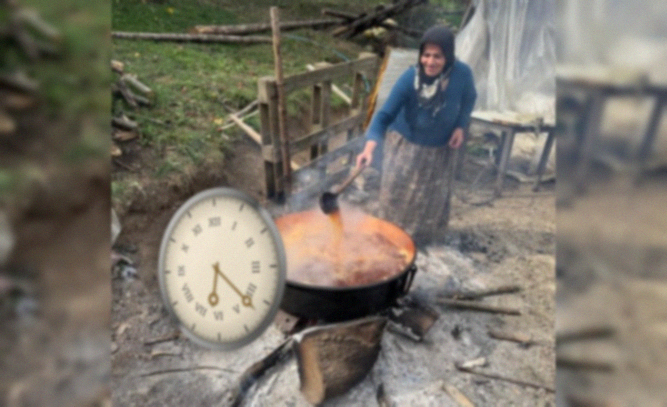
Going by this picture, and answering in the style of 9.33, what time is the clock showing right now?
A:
6.22
